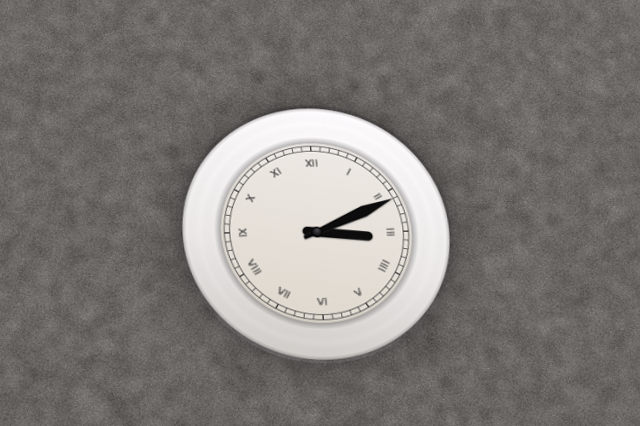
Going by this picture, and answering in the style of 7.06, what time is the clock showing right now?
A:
3.11
